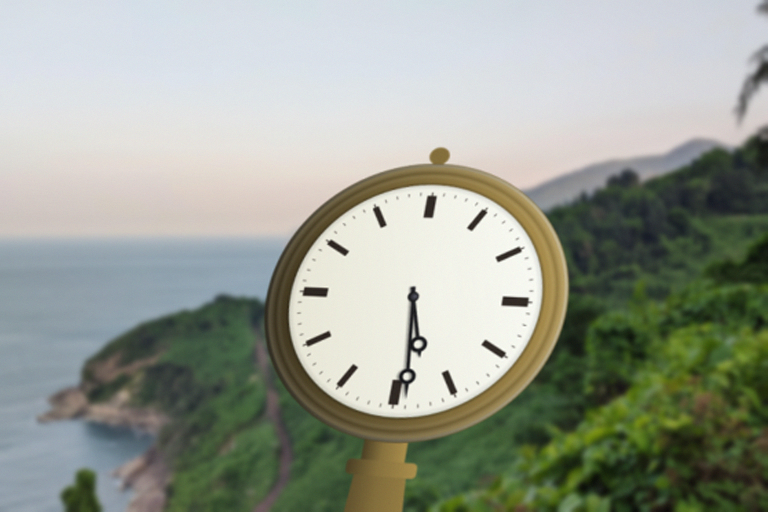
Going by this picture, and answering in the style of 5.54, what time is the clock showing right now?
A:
5.29
